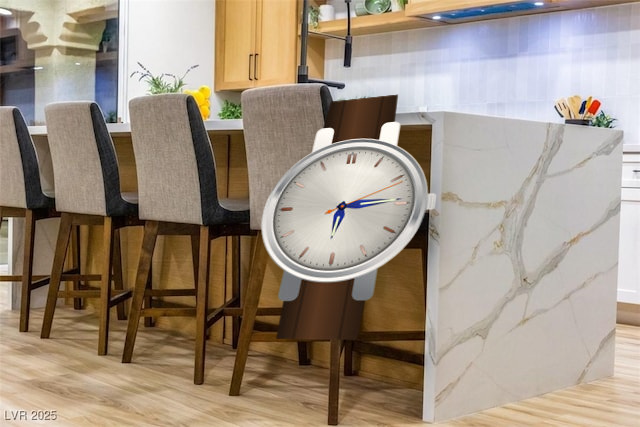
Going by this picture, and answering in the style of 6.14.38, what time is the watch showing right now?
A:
6.14.11
